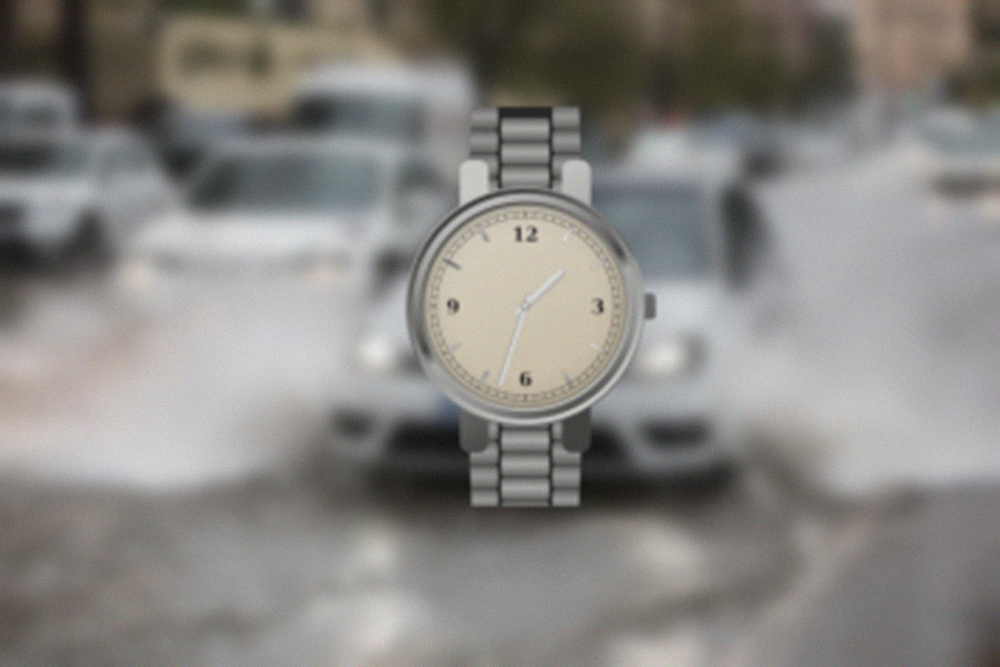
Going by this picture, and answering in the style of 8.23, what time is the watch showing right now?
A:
1.33
